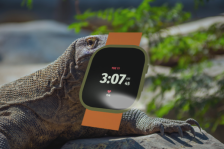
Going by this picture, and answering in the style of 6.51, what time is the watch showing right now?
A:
3.07
